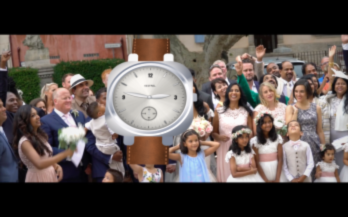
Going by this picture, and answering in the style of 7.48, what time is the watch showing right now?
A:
2.47
